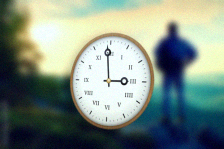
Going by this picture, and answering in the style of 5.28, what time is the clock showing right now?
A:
2.59
